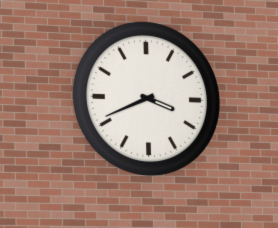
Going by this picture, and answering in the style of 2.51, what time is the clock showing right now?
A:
3.41
